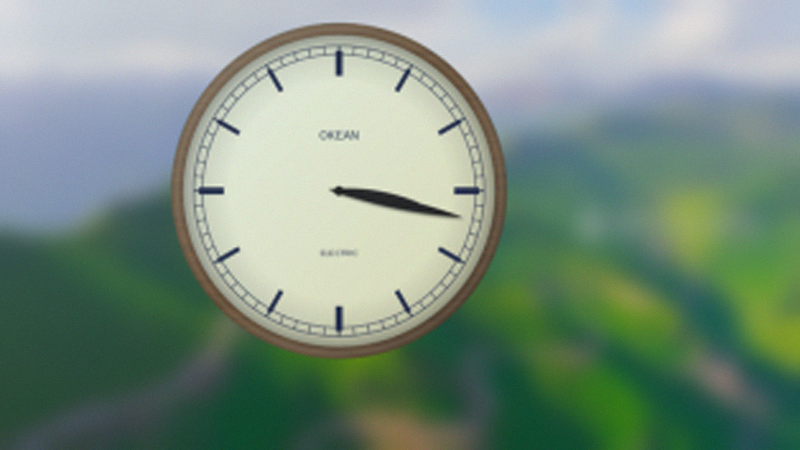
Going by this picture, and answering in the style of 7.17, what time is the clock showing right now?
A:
3.17
